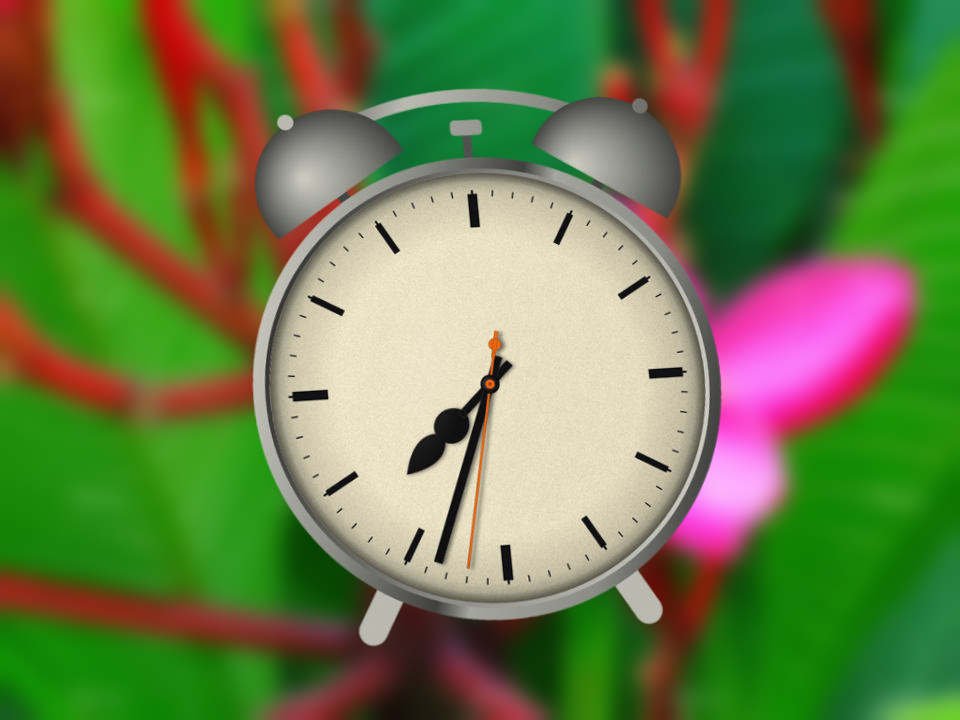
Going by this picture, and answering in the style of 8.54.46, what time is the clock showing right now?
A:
7.33.32
